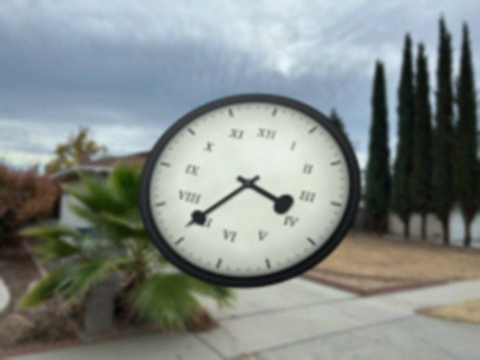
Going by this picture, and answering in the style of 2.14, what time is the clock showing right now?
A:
3.36
